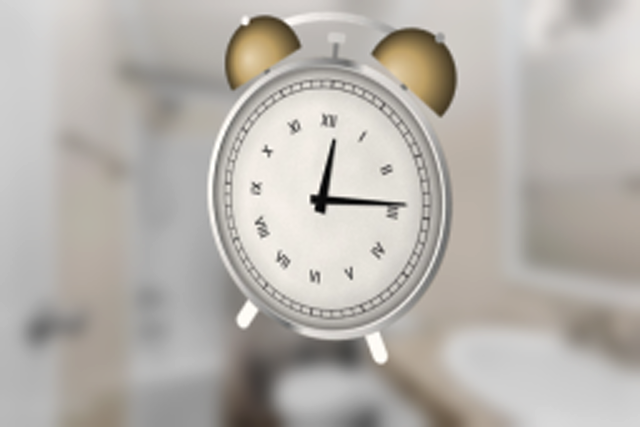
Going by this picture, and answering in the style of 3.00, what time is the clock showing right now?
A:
12.14
